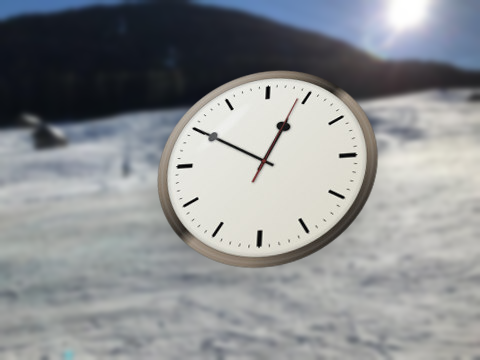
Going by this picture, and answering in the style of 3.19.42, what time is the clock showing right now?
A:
12.50.04
